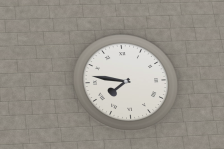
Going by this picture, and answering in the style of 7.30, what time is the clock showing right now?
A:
7.47
